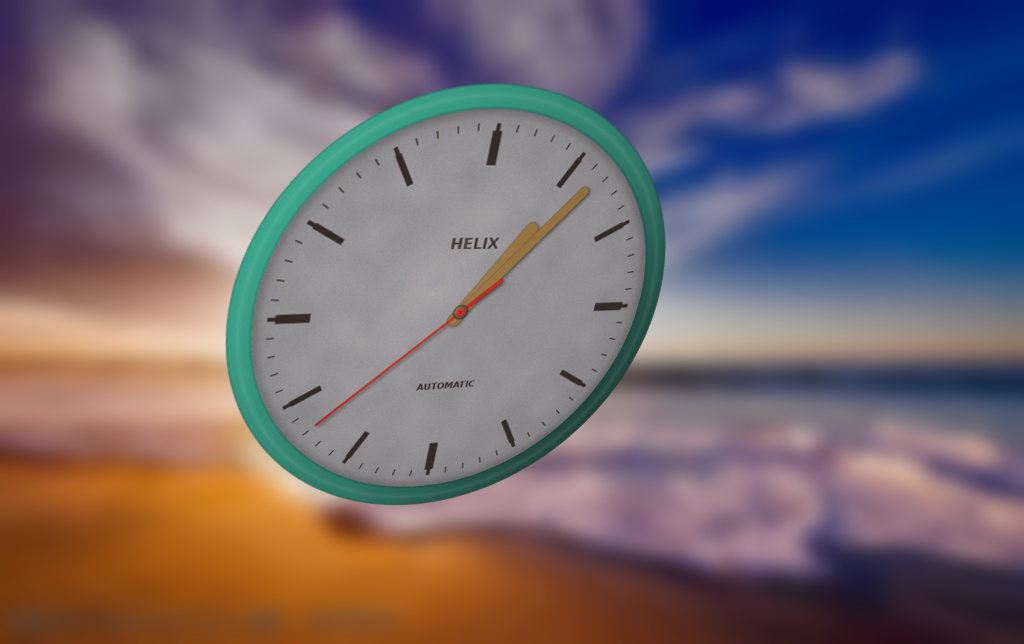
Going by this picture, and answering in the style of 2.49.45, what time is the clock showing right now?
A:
1.06.38
